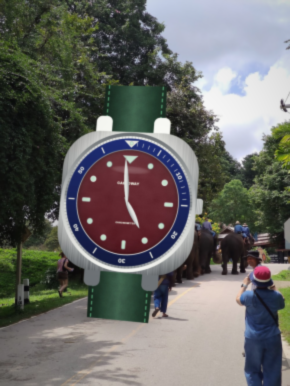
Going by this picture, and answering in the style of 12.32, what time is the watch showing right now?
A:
4.59
